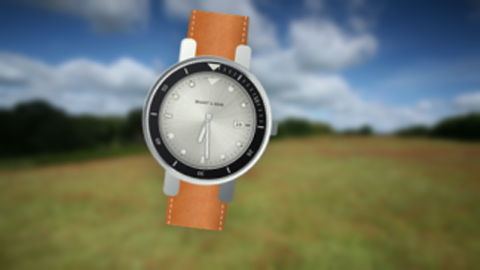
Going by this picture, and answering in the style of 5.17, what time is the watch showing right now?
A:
6.29
